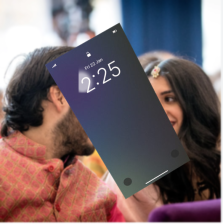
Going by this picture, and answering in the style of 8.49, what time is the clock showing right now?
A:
2.25
